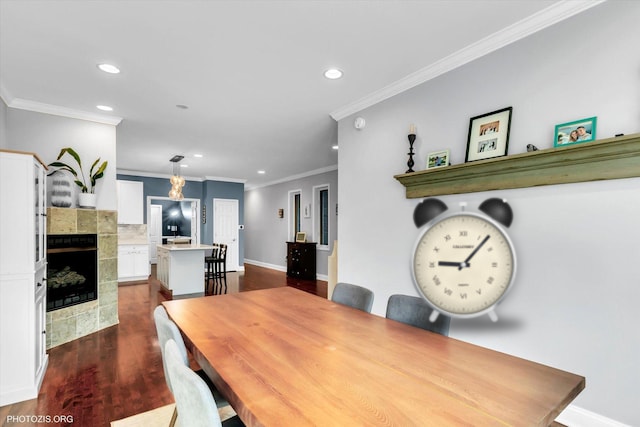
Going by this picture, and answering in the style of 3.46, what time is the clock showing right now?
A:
9.07
